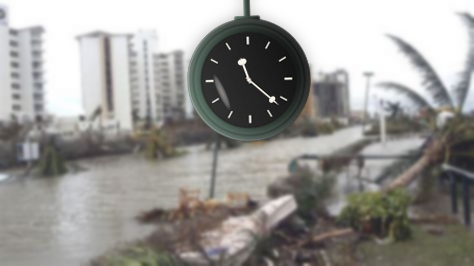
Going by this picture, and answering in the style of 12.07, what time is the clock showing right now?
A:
11.22
